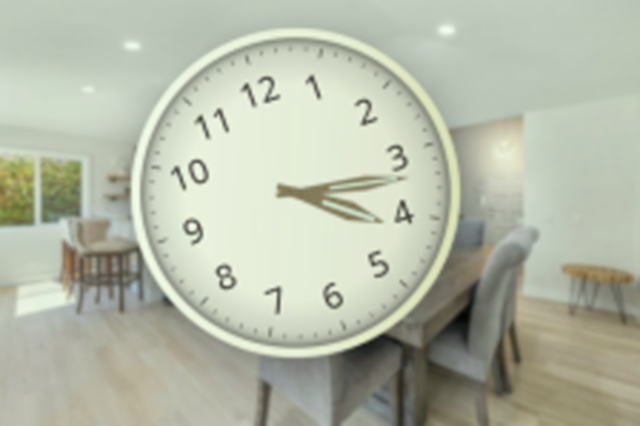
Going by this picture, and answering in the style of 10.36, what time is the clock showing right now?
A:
4.17
